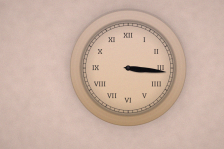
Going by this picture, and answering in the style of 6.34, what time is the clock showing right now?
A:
3.16
